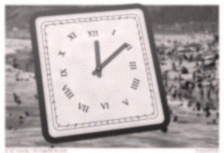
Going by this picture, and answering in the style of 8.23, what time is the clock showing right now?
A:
12.09
